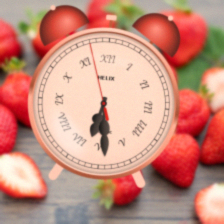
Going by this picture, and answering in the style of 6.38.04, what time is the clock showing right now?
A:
6.28.57
